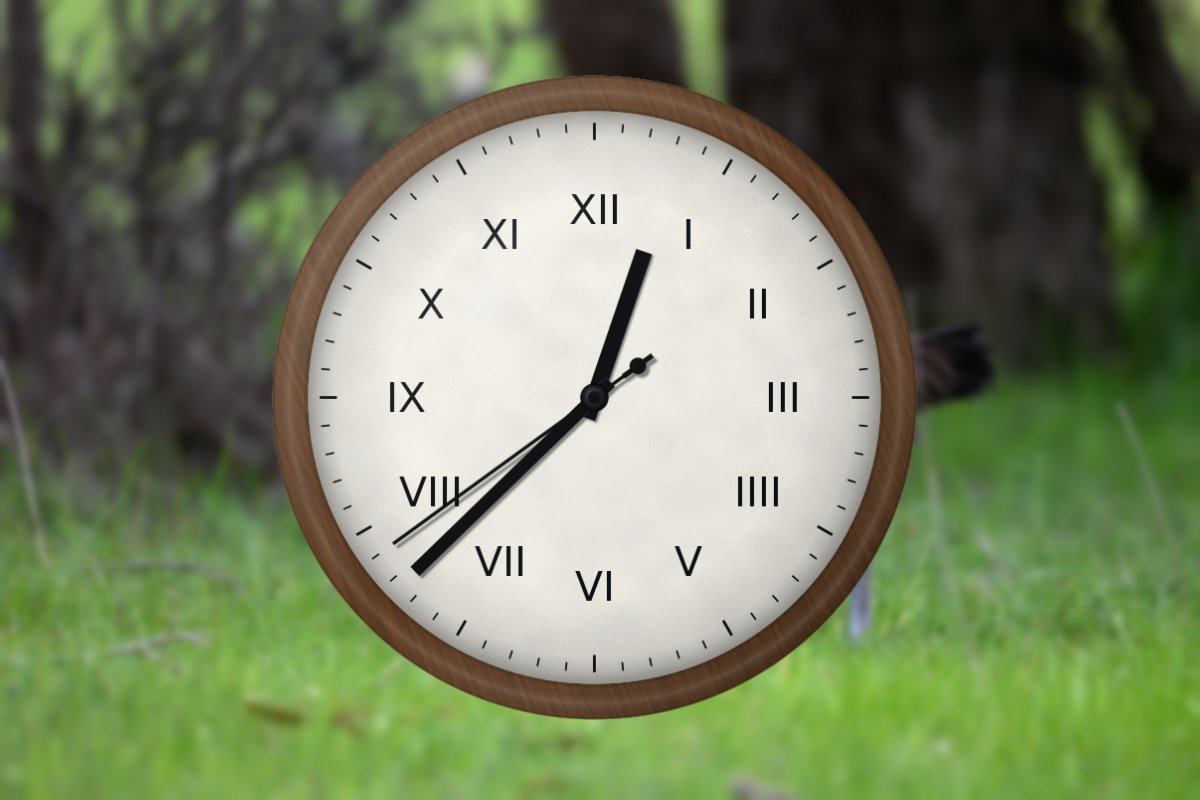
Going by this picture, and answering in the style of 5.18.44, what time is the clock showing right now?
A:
12.37.39
